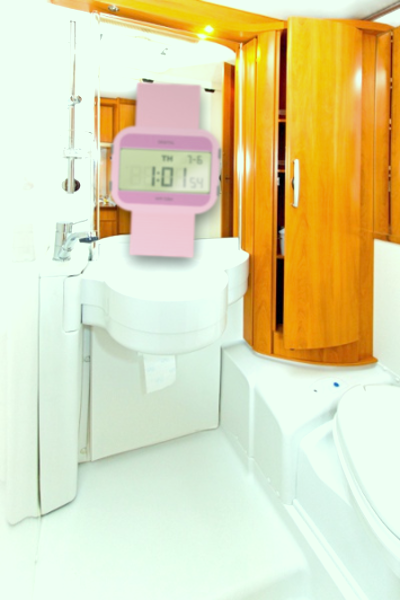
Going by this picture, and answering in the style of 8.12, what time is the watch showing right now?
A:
1.01
